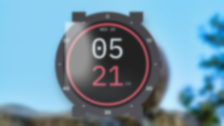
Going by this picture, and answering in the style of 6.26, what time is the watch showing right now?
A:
5.21
